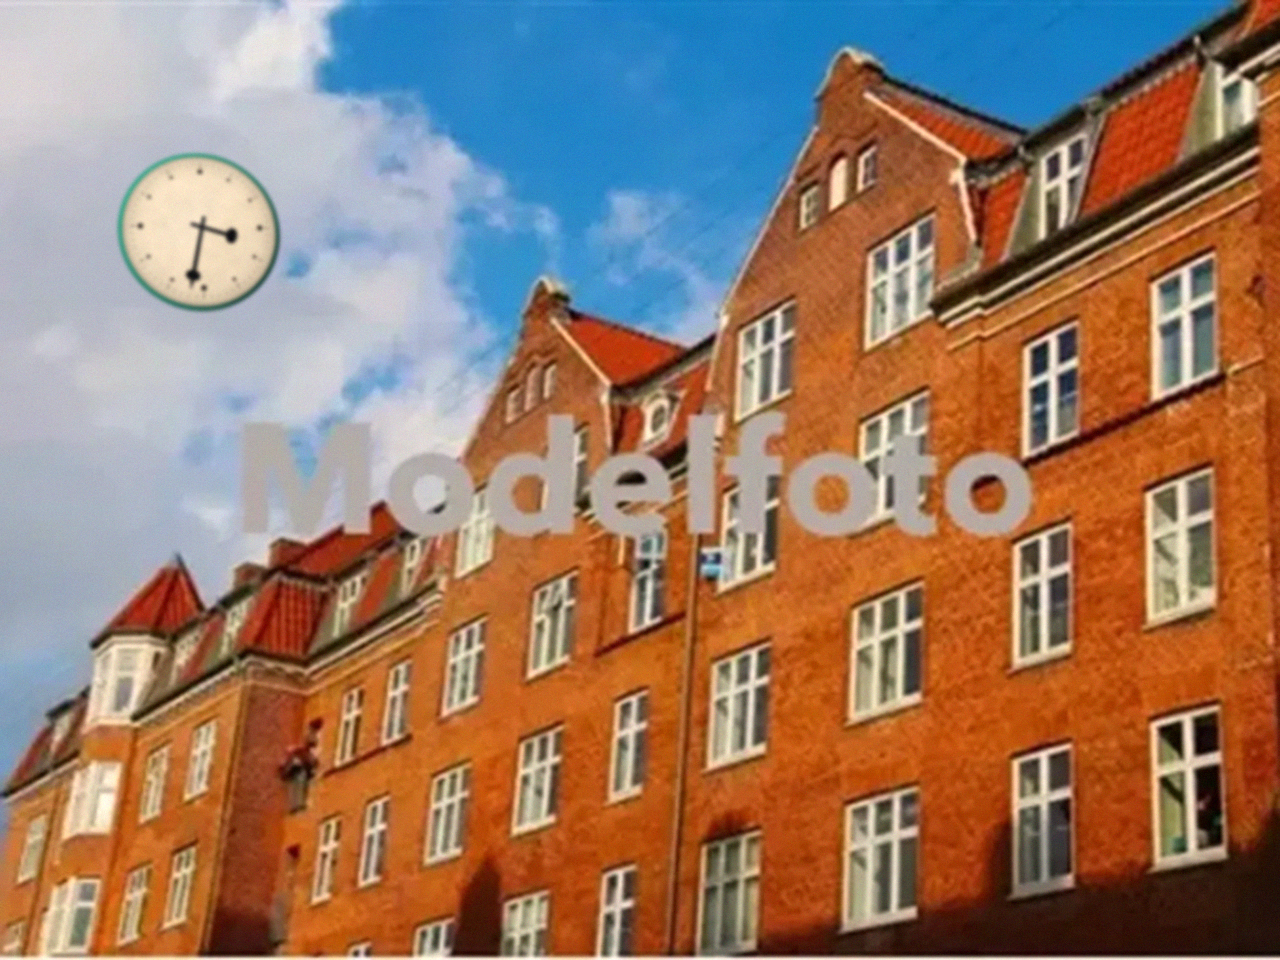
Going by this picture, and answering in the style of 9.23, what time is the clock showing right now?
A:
3.32
